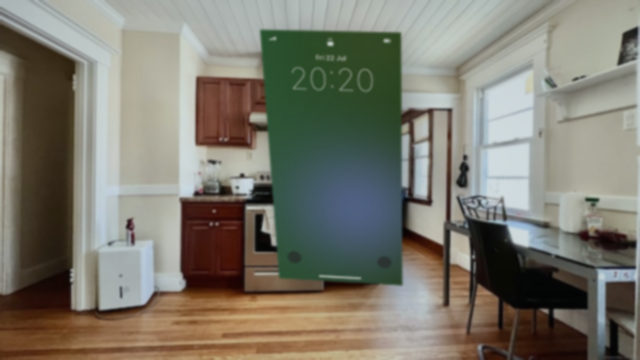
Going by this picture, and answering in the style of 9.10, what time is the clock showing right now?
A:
20.20
